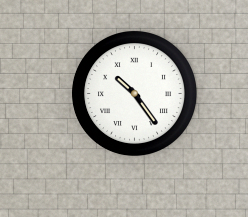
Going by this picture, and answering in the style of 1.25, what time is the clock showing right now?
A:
10.24
